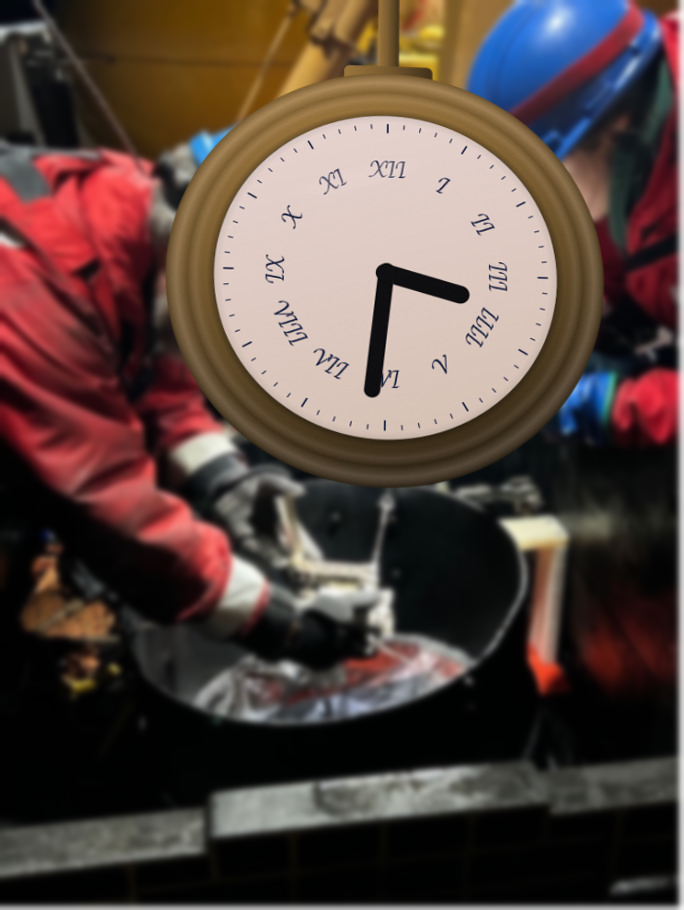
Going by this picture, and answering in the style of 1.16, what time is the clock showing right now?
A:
3.31
